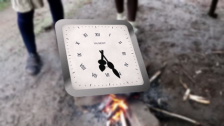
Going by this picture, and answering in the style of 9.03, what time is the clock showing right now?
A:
6.26
